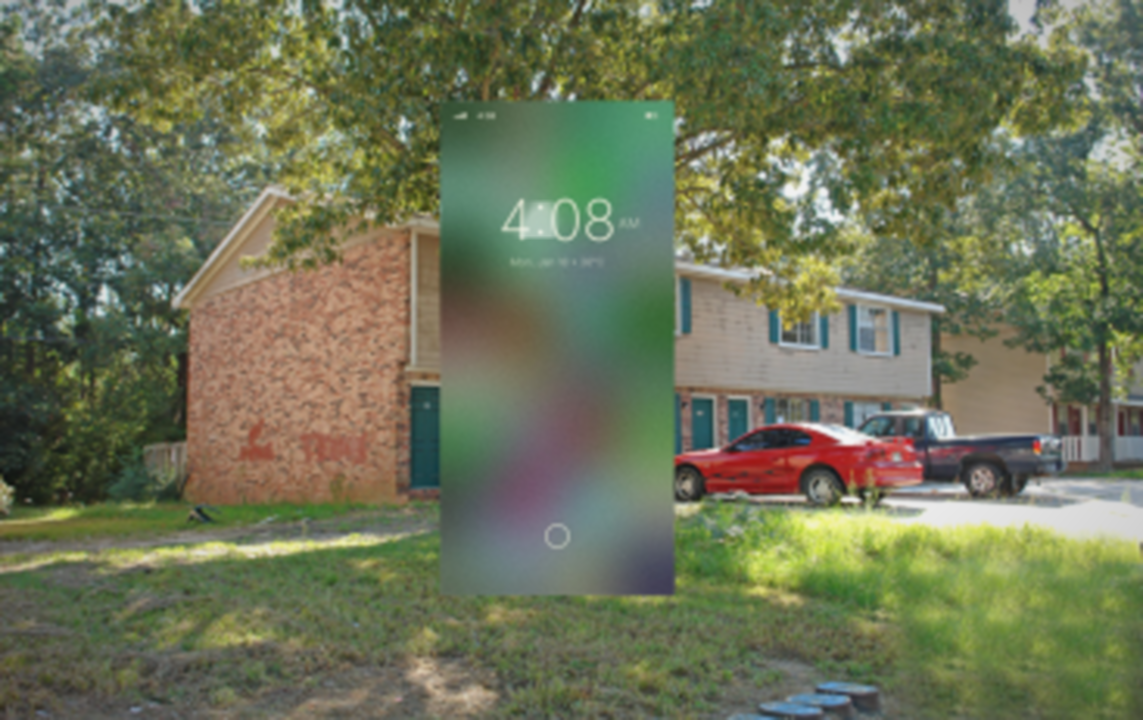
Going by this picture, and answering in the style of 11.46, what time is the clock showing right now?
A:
4.08
